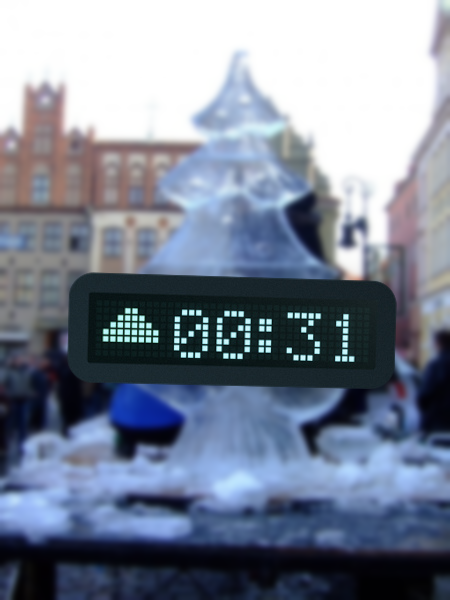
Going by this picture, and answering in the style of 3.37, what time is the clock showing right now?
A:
0.31
